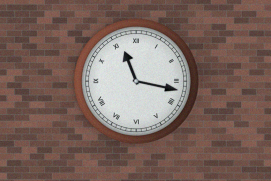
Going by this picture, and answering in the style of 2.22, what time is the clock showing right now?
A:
11.17
